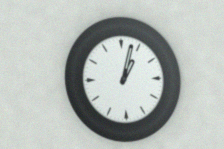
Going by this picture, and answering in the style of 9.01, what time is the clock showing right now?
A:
1.03
